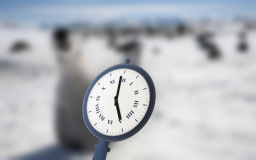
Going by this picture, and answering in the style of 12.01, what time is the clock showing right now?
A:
4.59
